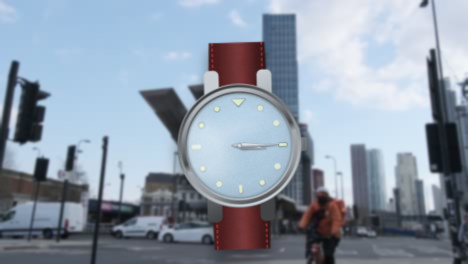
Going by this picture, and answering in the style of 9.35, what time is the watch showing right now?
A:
3.15
